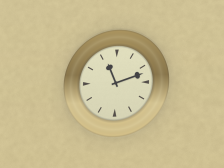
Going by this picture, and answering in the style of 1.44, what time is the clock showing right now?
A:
11.12
